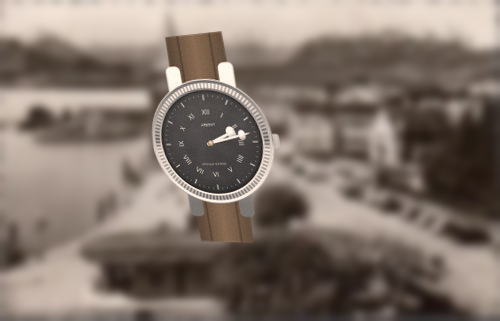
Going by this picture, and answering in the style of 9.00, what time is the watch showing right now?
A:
2.13
